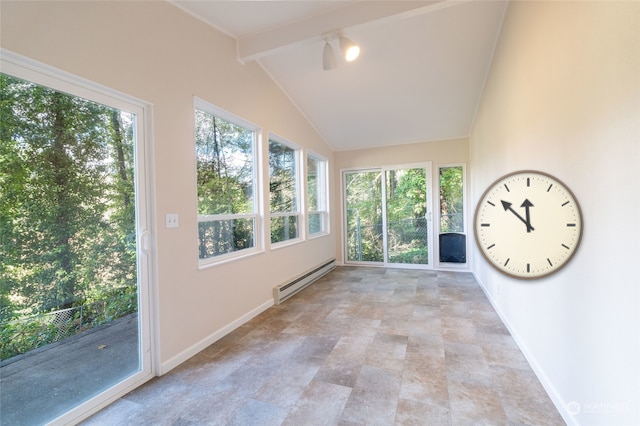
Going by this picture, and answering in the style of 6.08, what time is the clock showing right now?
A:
11.52
